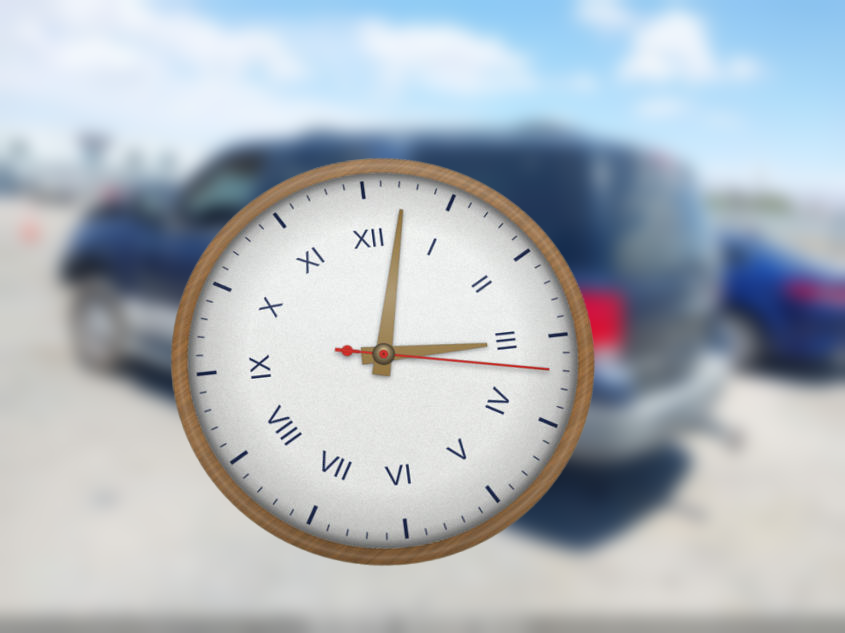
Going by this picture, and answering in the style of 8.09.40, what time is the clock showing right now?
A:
3.02.17
